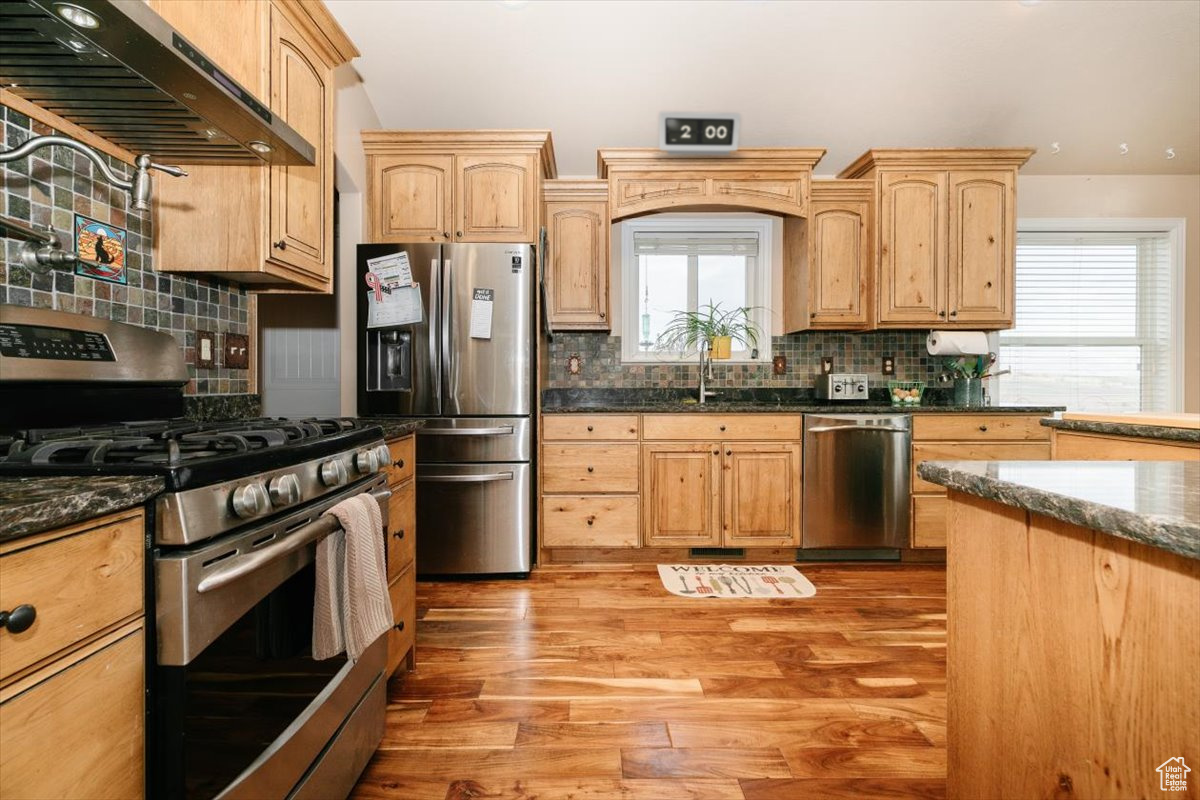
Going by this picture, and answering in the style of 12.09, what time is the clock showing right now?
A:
2.00
